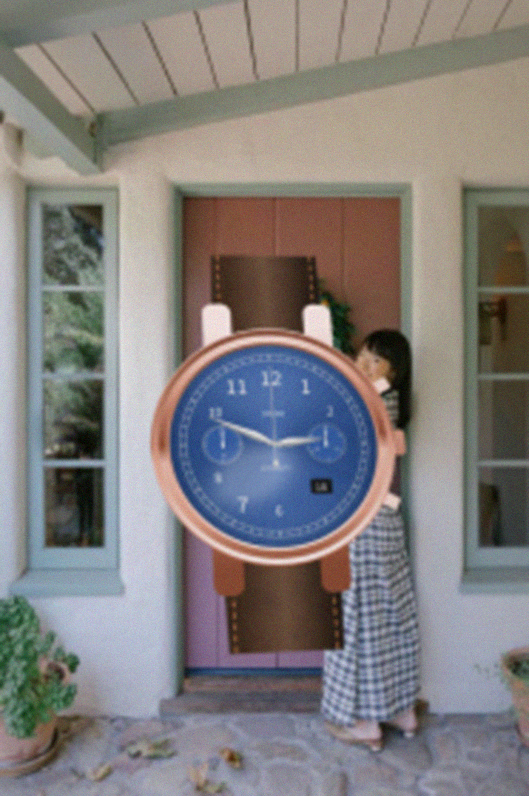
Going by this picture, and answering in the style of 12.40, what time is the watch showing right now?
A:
2.49
